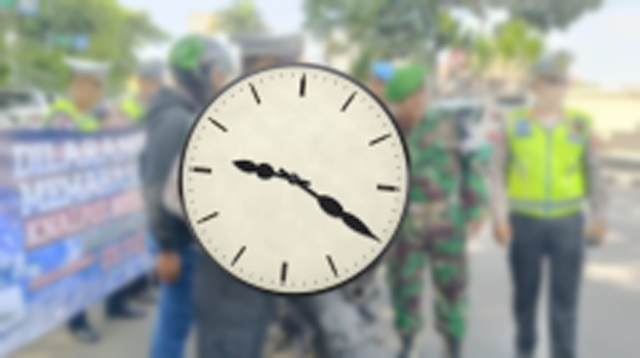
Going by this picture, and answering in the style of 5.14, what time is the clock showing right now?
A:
9.20
